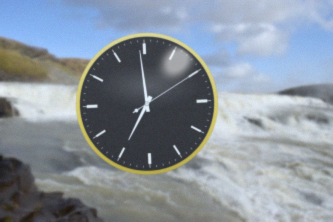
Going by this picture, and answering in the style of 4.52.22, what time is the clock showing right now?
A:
6.59.10
